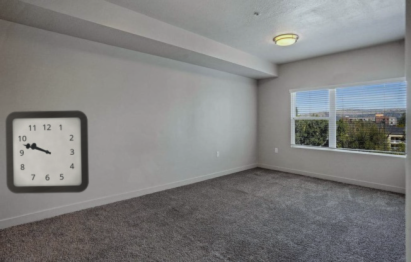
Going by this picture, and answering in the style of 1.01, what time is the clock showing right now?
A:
9.48
